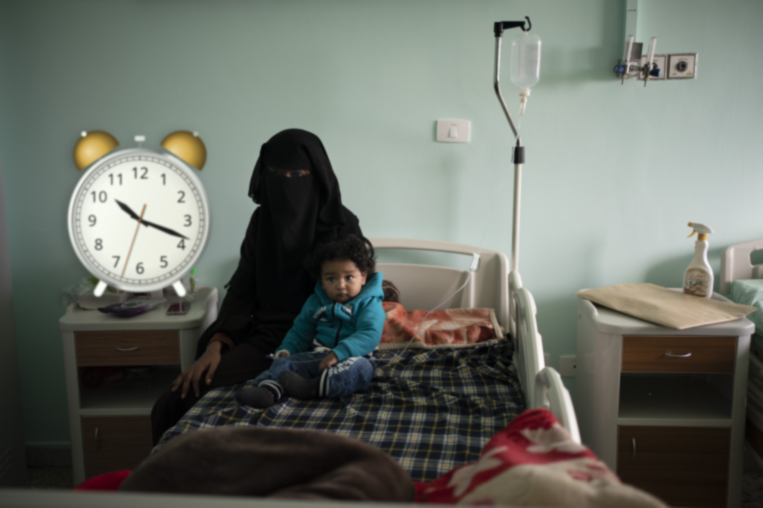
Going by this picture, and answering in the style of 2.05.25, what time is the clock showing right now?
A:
10.18.33
